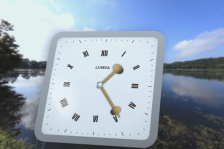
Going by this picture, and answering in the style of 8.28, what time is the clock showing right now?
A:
1.24
